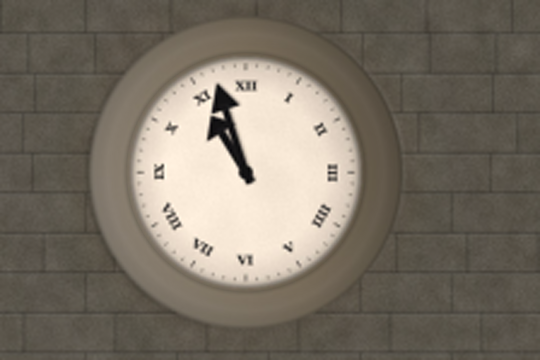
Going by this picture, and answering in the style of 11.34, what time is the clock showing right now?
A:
10.57
